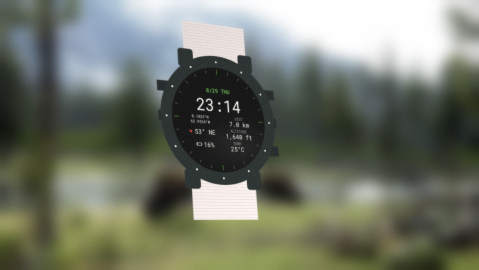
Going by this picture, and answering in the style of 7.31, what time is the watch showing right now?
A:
23.14
